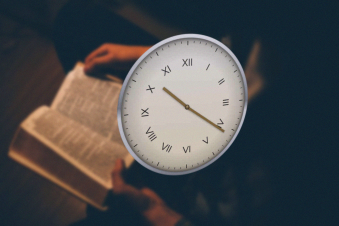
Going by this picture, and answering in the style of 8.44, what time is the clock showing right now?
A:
10.21
